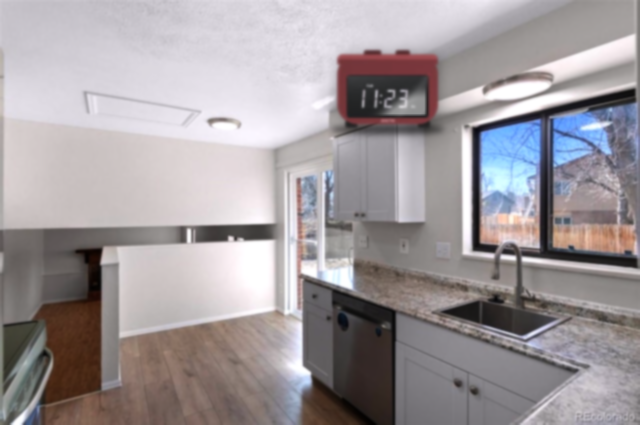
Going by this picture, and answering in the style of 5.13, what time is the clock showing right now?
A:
11.23
